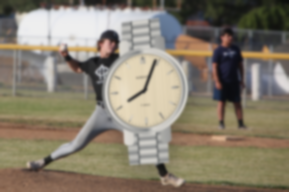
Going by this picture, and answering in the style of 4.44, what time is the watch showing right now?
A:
8.04
